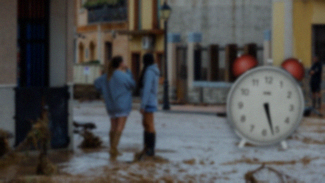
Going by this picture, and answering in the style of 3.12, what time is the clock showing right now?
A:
5.27
